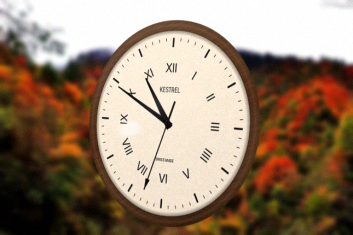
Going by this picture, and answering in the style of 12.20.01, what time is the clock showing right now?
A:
10.49.33
